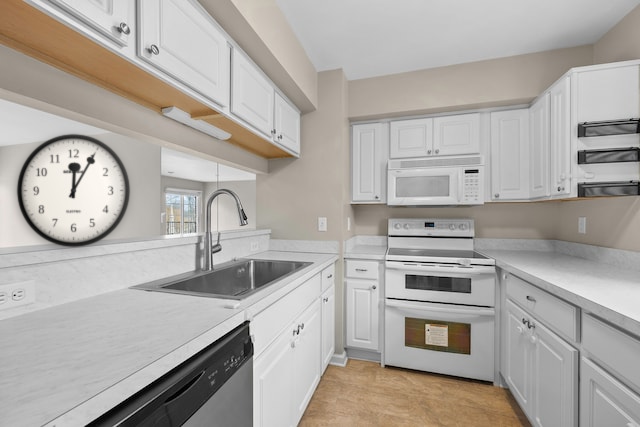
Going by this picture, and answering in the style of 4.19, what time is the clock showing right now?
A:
12.05
